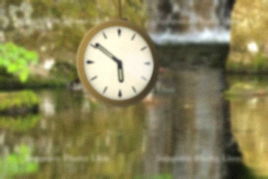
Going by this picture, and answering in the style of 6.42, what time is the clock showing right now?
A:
5.51
